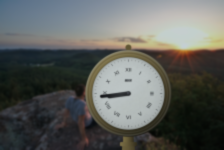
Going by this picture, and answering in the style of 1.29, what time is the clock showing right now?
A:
8.44
